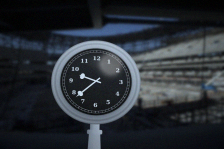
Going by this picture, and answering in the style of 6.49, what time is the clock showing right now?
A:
9.38
